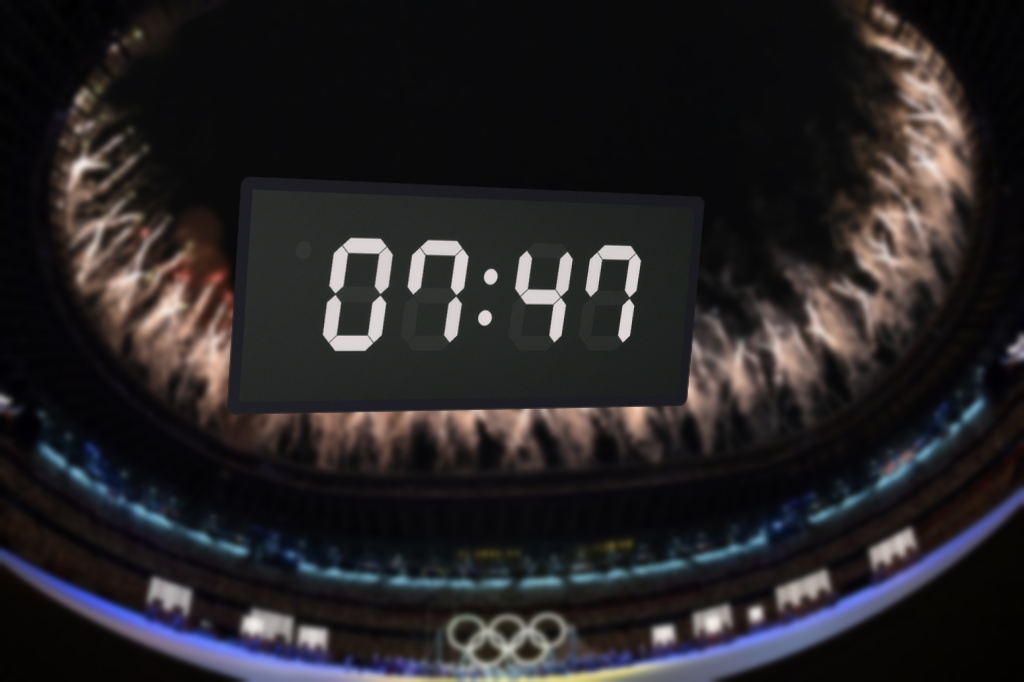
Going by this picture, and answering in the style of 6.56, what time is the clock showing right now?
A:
7.47
